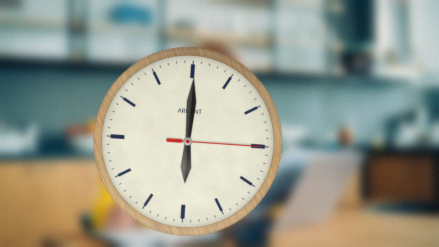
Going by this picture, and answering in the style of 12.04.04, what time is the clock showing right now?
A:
6.00.15
